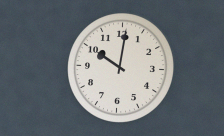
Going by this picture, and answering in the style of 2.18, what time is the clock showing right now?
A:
10.01
